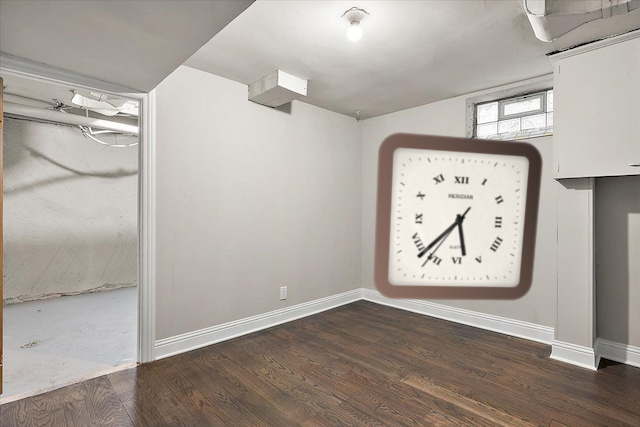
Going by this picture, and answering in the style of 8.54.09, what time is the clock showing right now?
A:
5.37.36
